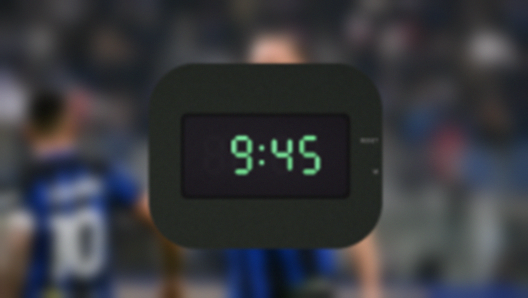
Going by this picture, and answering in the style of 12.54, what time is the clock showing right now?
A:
9.45
